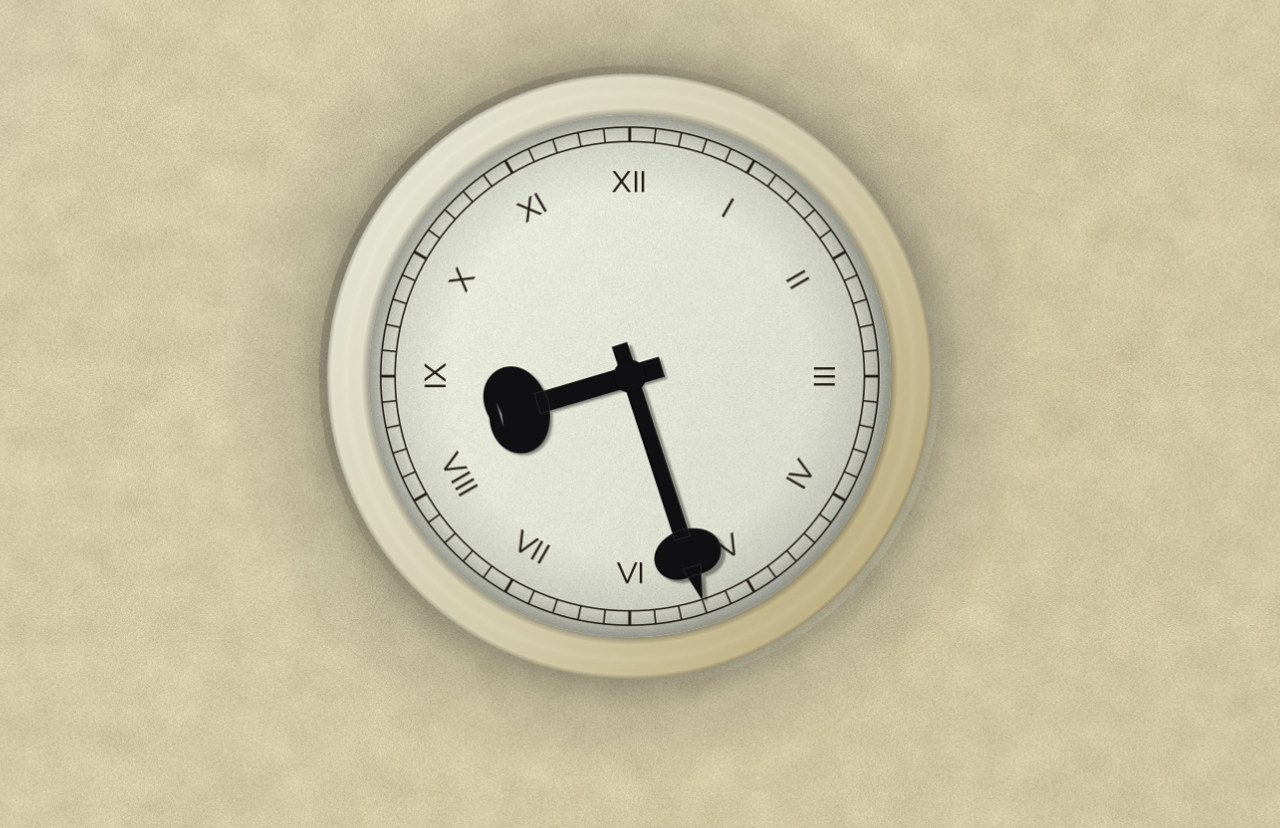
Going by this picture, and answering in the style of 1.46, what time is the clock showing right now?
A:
8.27
